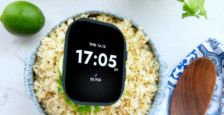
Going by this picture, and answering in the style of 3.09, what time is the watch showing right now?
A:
17.05
